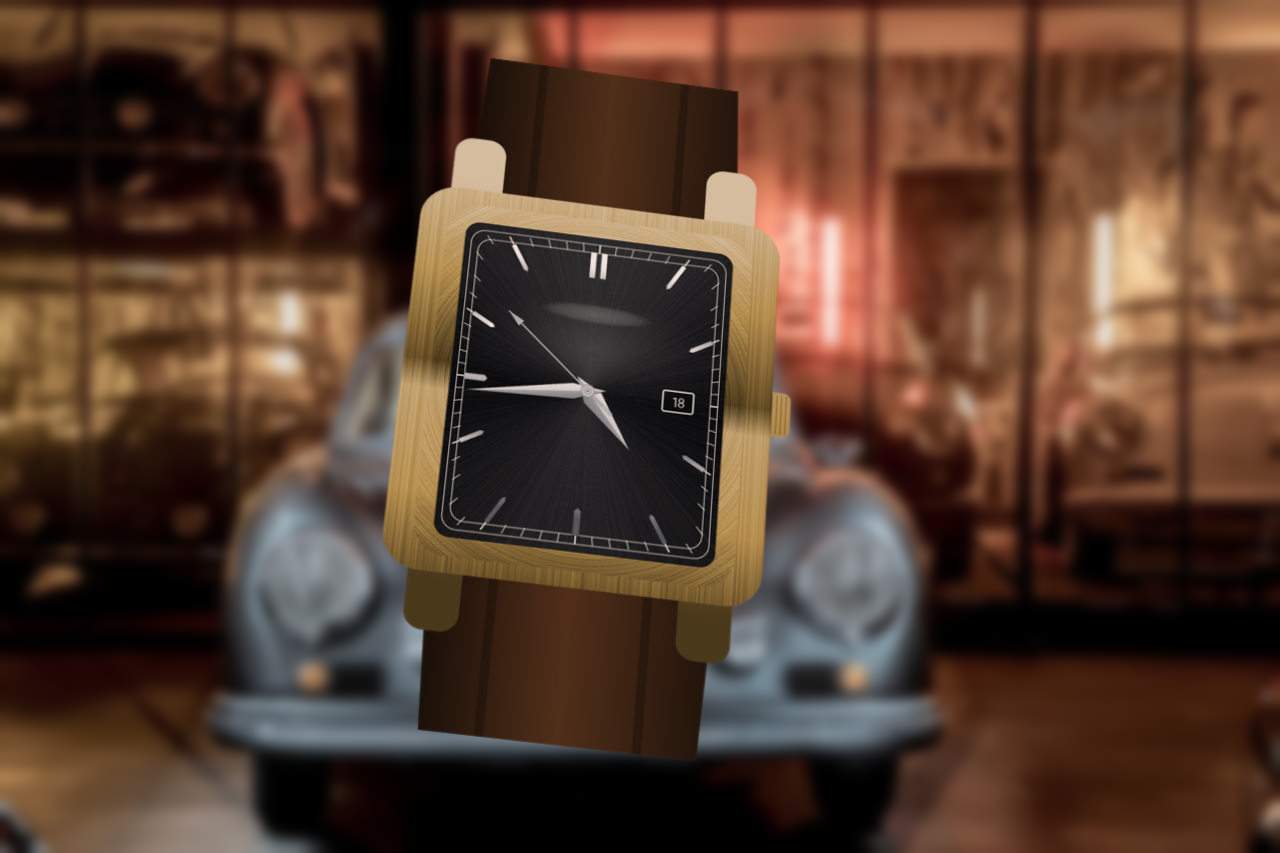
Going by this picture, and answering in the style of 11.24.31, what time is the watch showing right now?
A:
4.43.52
